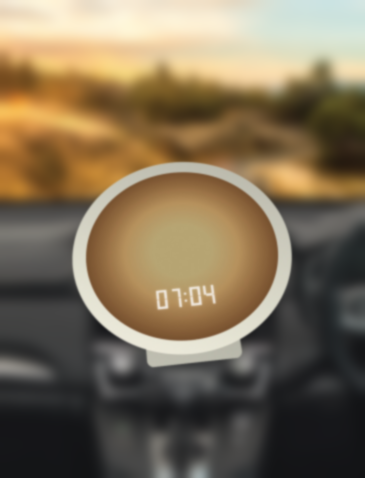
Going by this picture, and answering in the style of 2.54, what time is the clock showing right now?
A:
7.04
